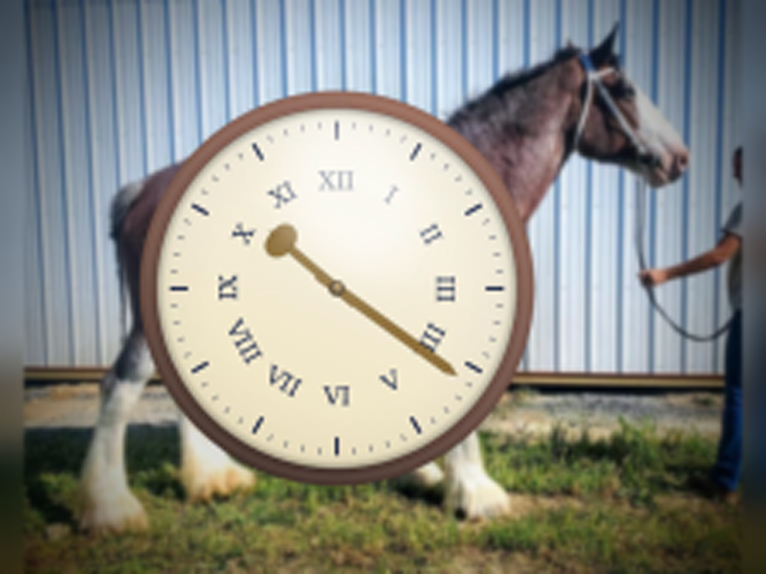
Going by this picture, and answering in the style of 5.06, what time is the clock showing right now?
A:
10.21
